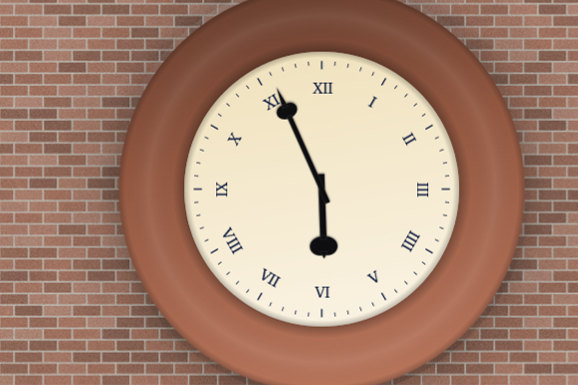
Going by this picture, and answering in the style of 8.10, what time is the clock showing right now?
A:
5.56
